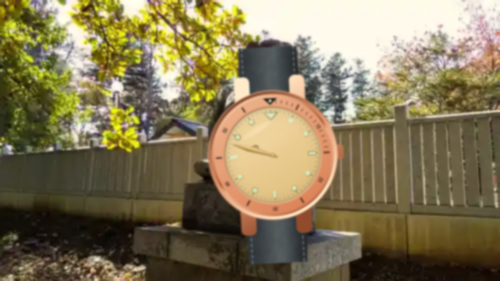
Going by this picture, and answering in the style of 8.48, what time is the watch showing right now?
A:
9.48
